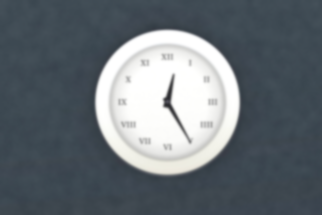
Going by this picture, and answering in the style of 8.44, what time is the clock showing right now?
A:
12.25
